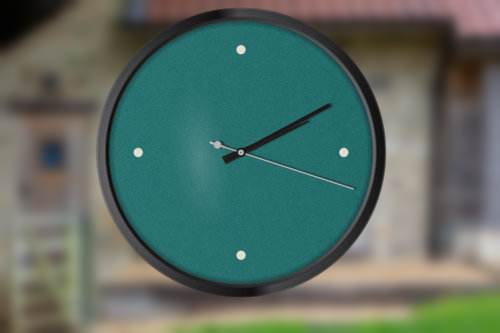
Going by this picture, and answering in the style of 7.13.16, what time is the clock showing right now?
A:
2.10.18
